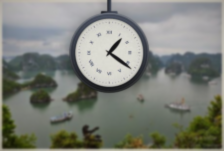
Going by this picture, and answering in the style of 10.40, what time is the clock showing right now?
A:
1.21
